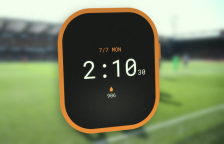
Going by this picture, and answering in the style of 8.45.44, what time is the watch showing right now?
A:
2.10.30
